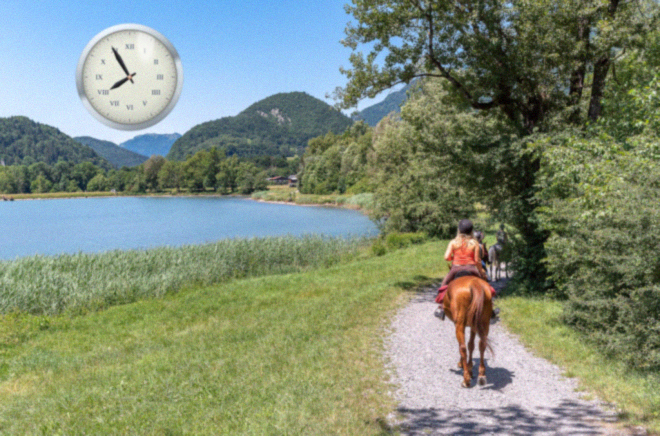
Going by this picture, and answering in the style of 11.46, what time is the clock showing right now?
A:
7.55
